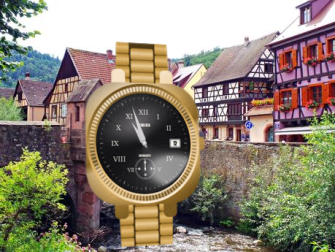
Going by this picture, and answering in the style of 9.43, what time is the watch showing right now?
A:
10.57
